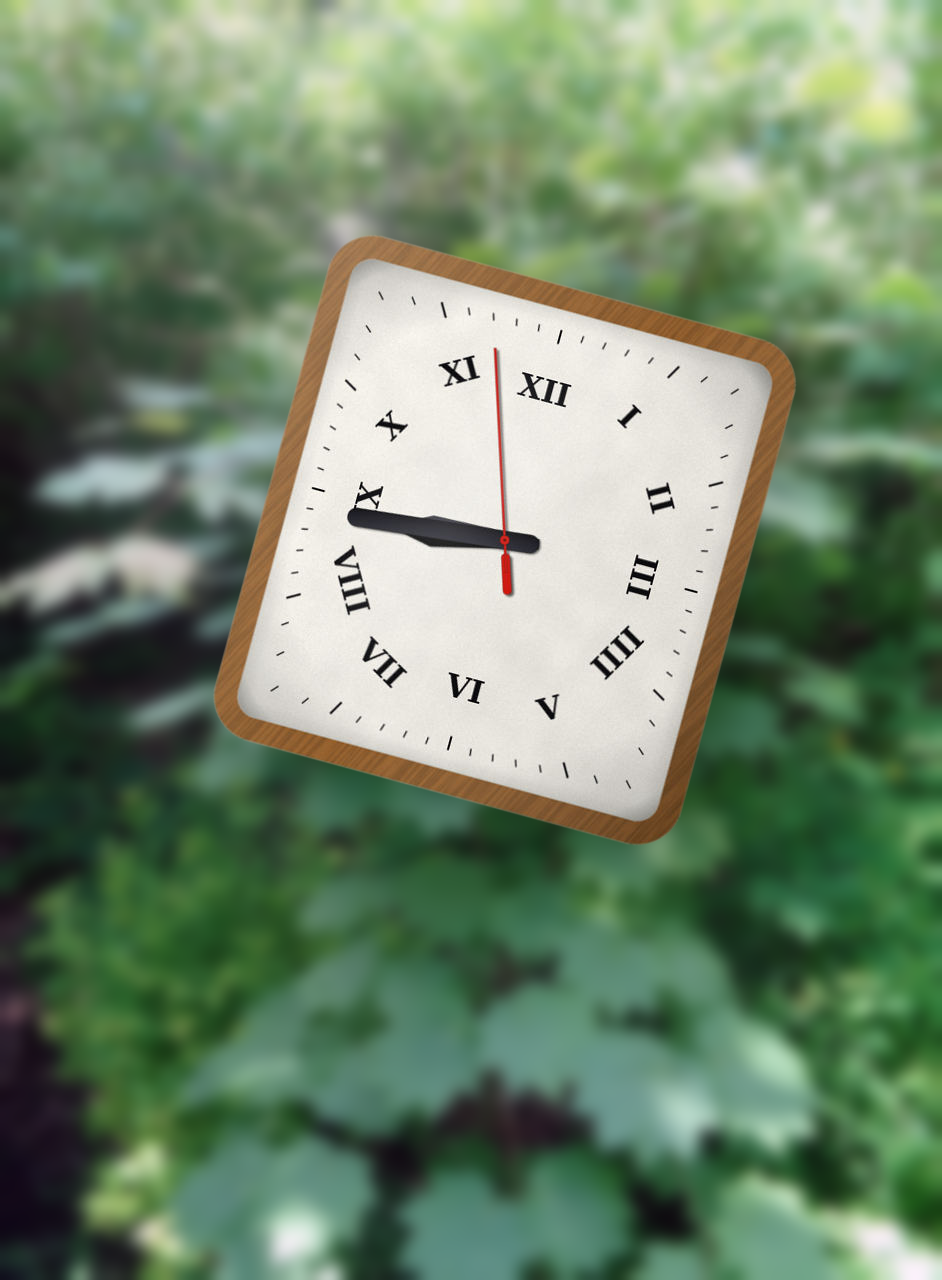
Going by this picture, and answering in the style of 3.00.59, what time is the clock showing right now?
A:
8.43.57
